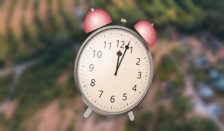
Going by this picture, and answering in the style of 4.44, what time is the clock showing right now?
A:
12.03
